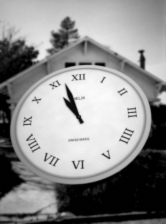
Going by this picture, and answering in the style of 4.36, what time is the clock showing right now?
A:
10.57
